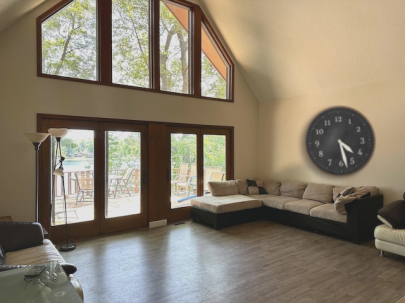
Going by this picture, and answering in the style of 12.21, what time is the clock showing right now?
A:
4.28
